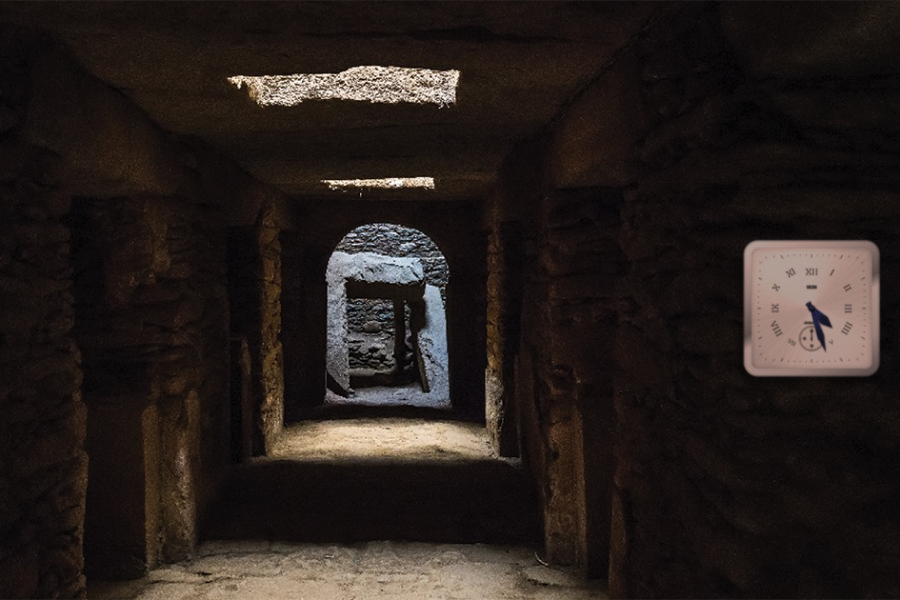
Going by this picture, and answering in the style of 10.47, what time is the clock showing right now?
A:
4.27
